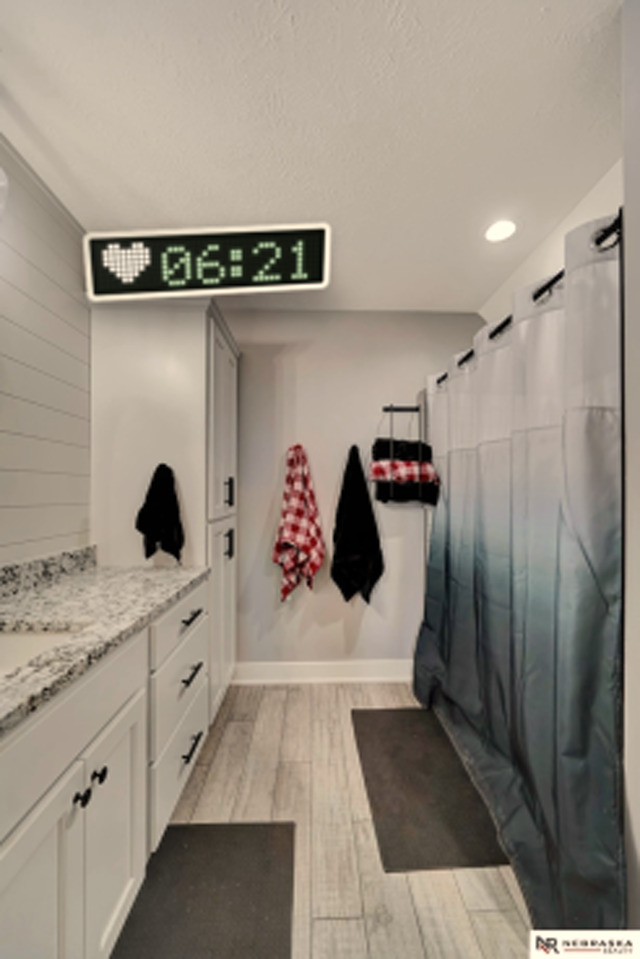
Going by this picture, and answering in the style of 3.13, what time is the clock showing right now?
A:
6.21
